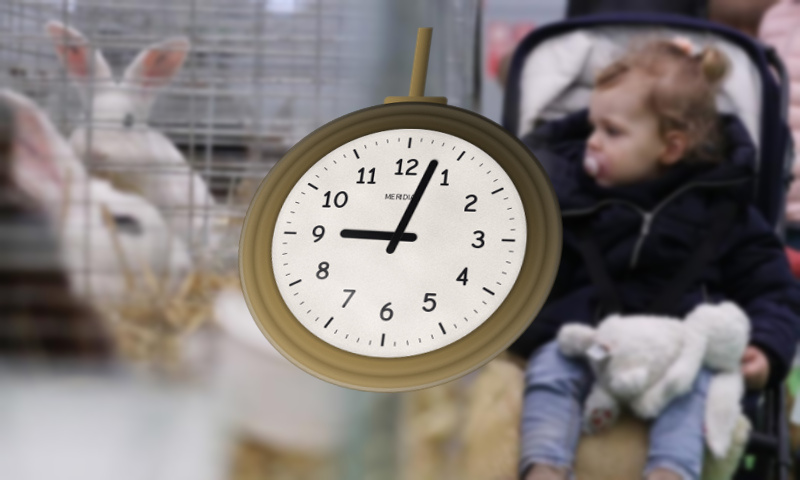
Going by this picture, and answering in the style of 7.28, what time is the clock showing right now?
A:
9.03
